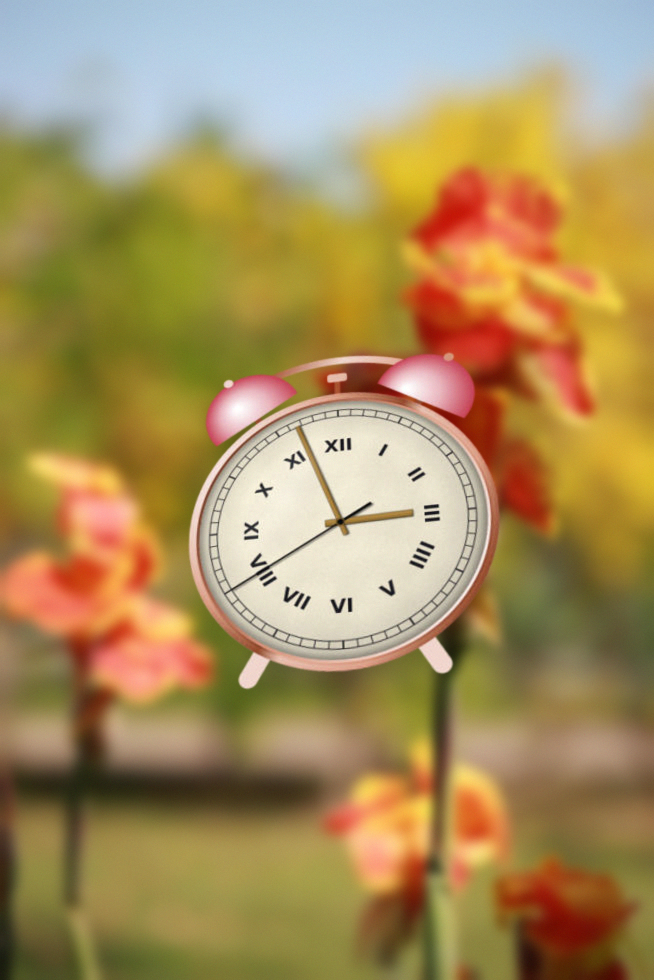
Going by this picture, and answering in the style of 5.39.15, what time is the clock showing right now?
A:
2.56.40
